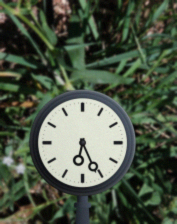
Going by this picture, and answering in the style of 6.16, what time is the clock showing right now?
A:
6.26
